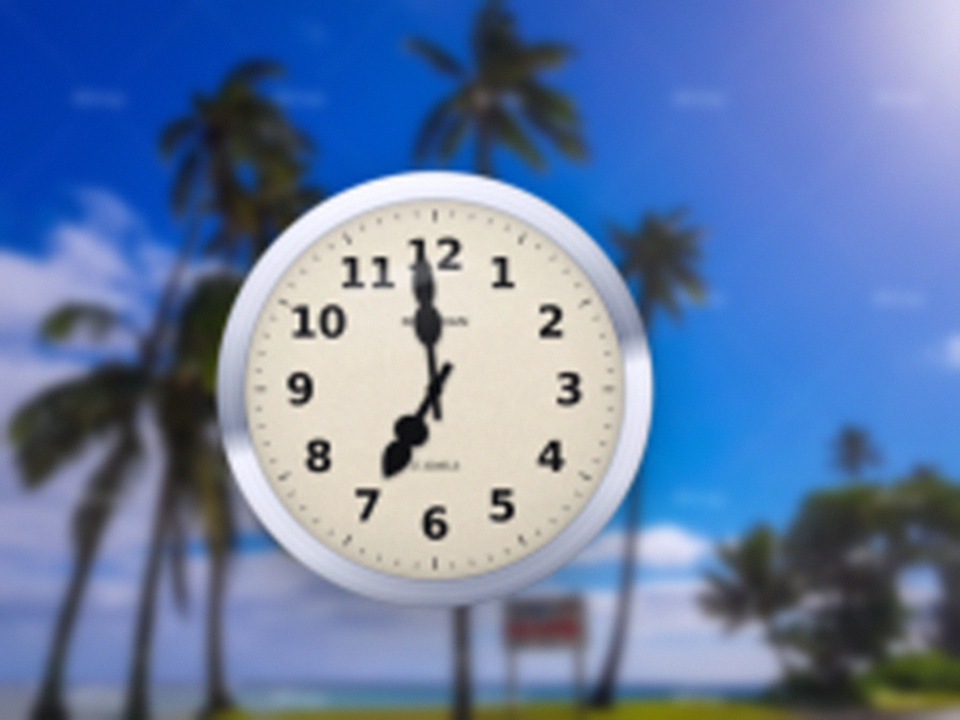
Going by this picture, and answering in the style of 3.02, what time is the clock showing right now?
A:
6.59
